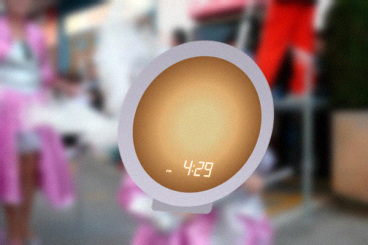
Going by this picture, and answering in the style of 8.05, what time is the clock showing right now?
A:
4.29
